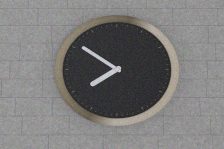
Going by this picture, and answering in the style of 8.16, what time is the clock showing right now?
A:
7.51
